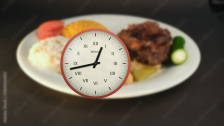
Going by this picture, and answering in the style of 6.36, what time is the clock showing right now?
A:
12.43
